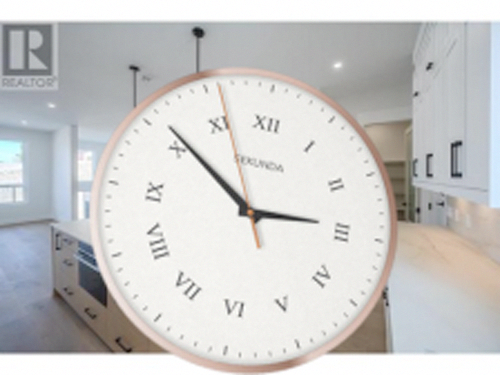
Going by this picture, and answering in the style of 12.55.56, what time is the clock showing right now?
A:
2.50.56
